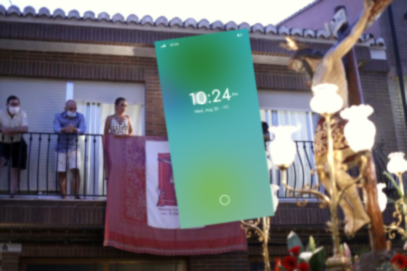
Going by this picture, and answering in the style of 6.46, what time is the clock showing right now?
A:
10.24
